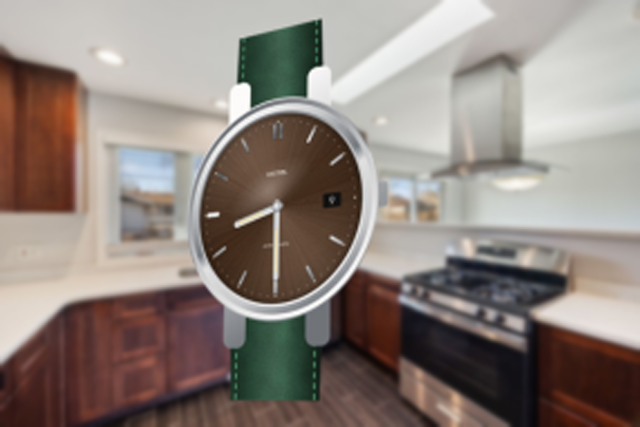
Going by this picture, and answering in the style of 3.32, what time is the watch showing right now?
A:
8.30
